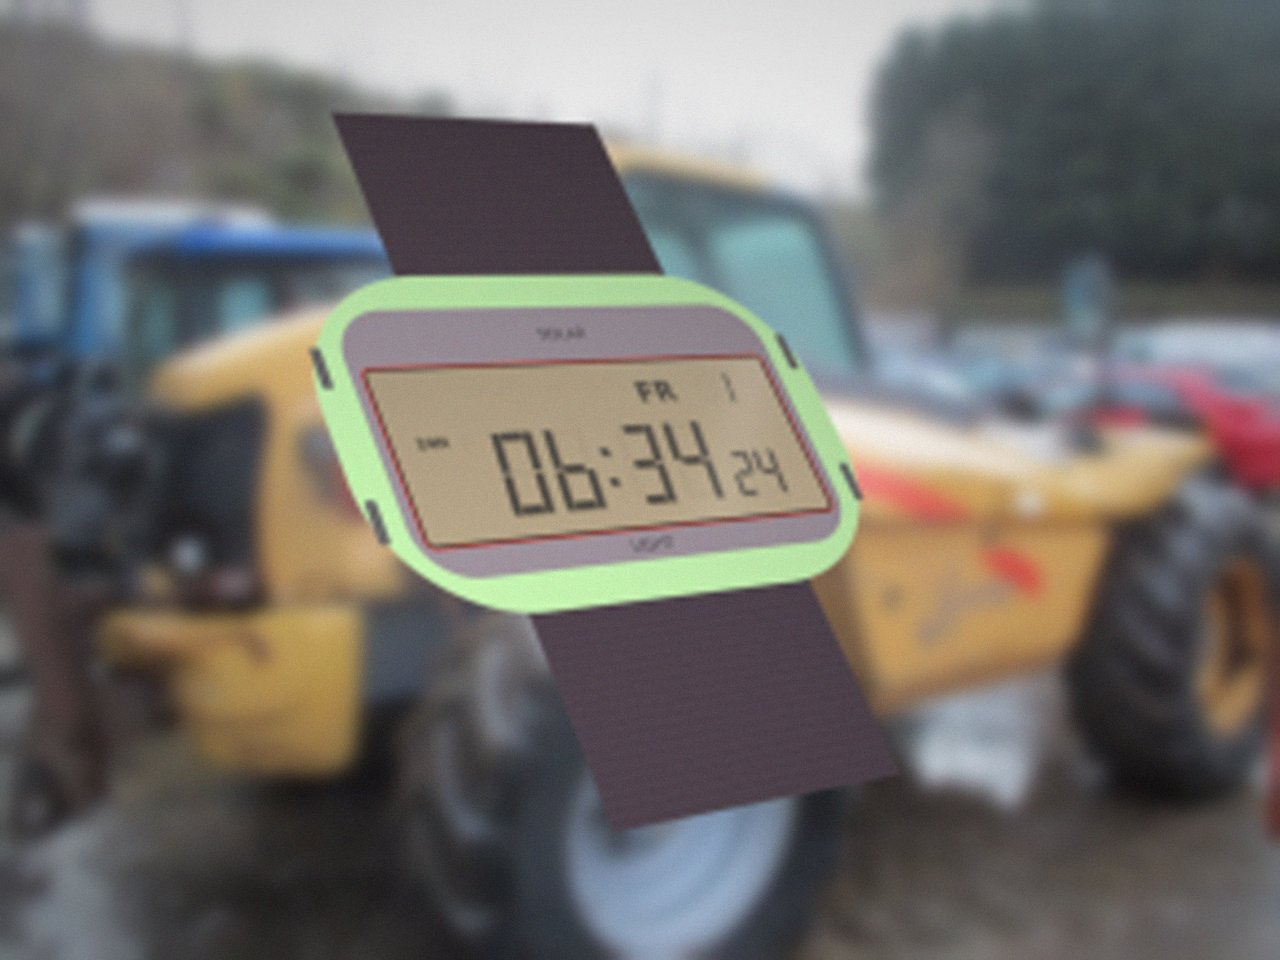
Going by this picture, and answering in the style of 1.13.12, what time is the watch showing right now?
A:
6.34.24
